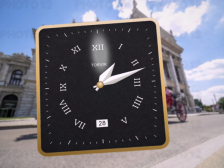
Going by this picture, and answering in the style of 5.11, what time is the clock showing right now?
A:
1.12
